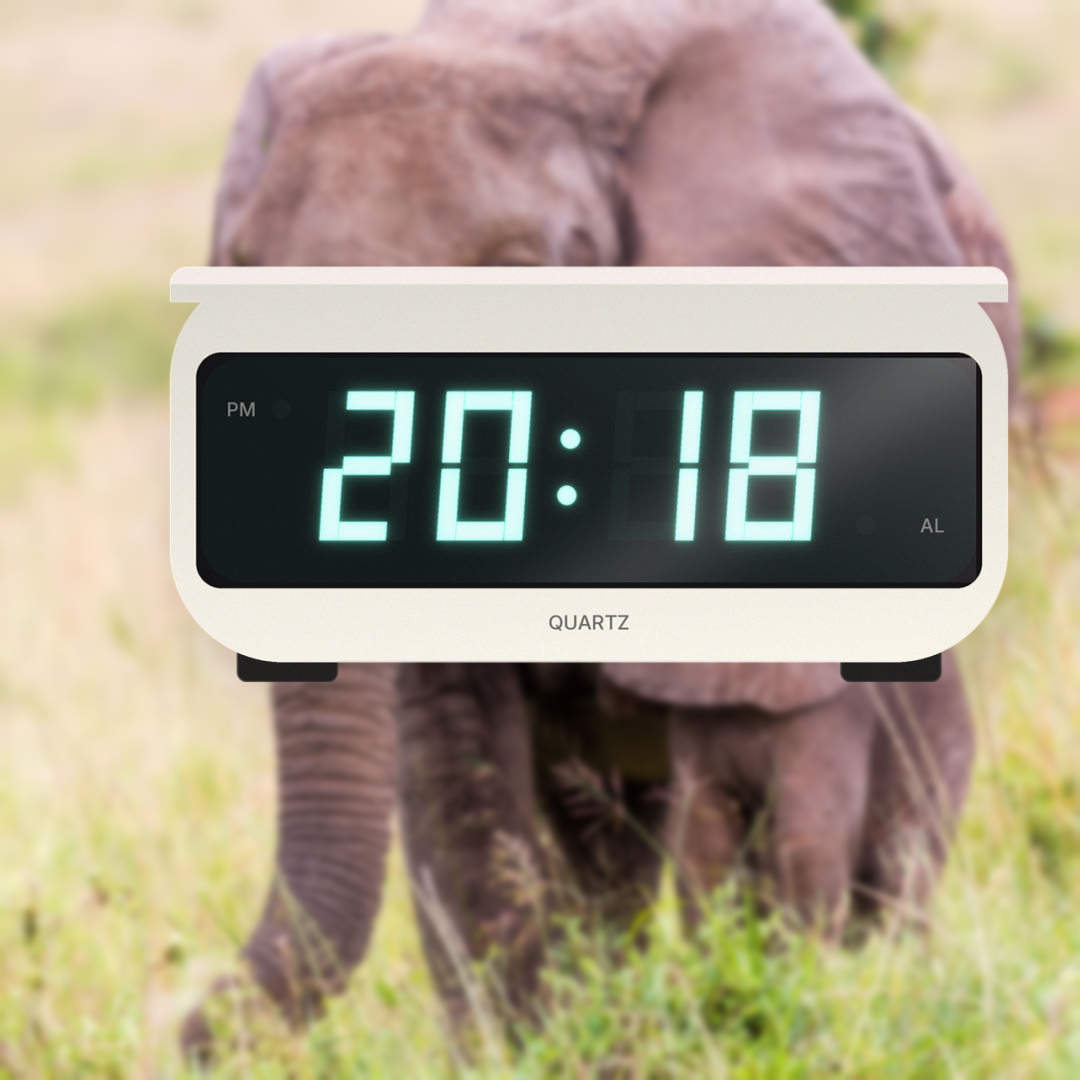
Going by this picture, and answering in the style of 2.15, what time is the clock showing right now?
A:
20.18
